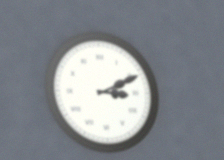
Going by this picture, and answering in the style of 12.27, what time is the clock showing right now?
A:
3.11
